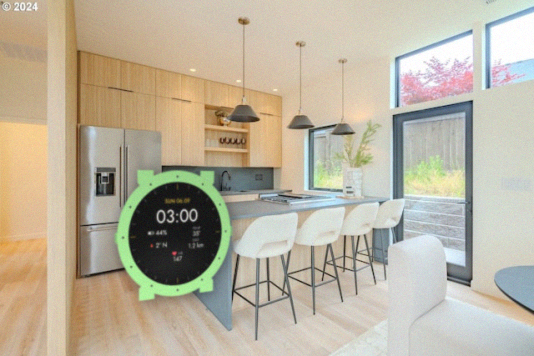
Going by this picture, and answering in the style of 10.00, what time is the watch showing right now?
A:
3.00
